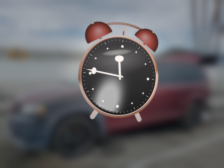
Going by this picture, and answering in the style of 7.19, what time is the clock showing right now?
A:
11.46
